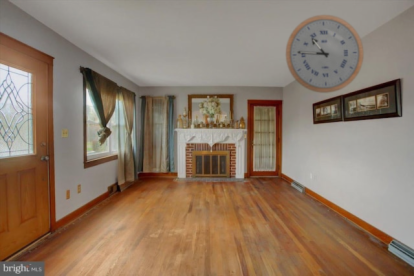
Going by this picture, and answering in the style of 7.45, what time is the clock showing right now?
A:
10.46
